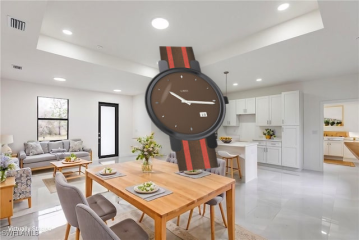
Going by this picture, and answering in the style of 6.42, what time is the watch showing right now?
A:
10.16
